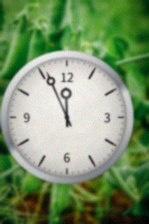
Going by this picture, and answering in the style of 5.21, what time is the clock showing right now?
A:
11.56
